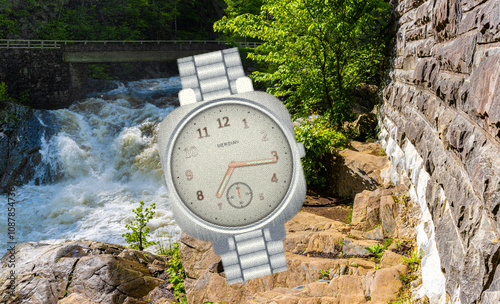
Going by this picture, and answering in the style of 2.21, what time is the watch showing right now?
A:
7.16
